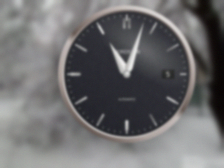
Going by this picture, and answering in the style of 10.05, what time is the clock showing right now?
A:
11.03
